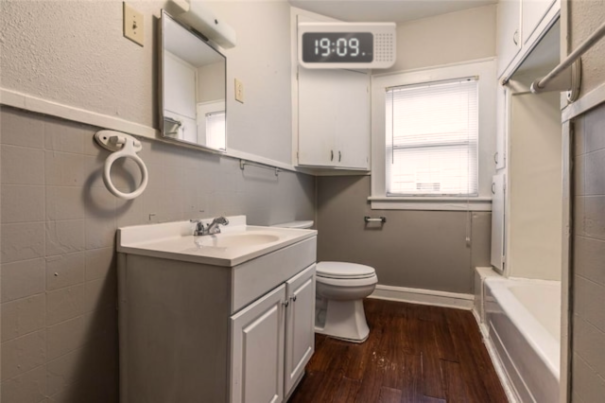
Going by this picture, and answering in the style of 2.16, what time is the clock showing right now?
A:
19.09
